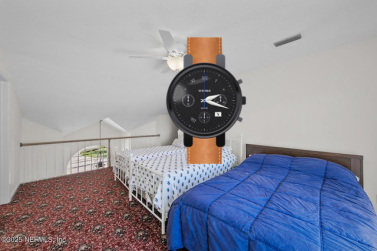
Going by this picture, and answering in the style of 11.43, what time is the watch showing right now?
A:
2.18
